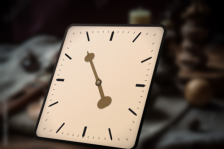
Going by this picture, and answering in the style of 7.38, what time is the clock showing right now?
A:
4.54
